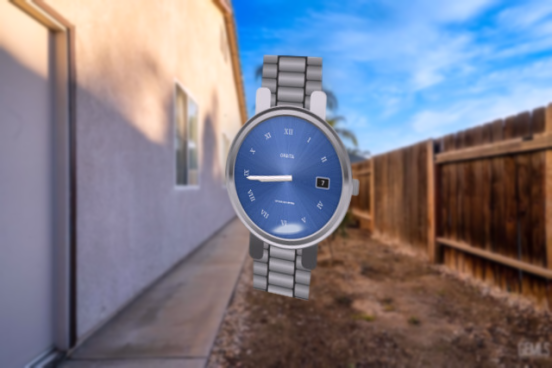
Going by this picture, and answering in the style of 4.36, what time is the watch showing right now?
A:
8.44
